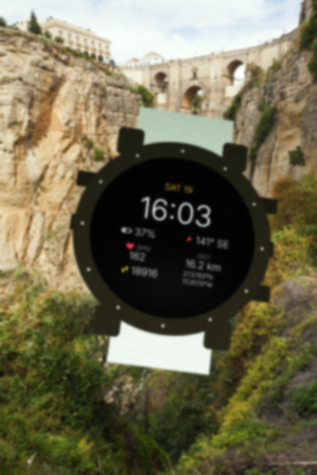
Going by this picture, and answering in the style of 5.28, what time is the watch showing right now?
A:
16.03
